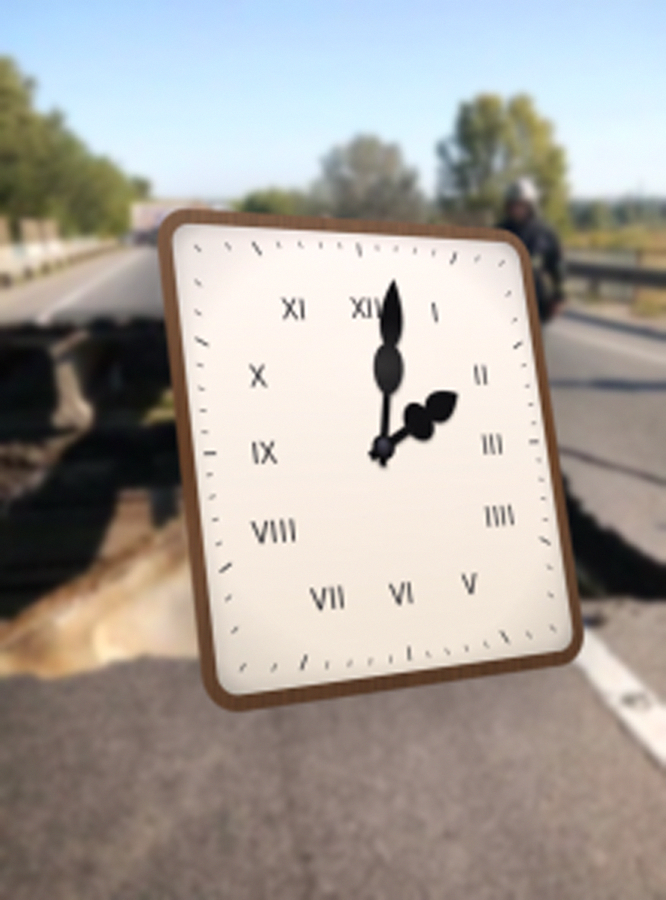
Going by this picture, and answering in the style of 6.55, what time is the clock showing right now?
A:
2.02
